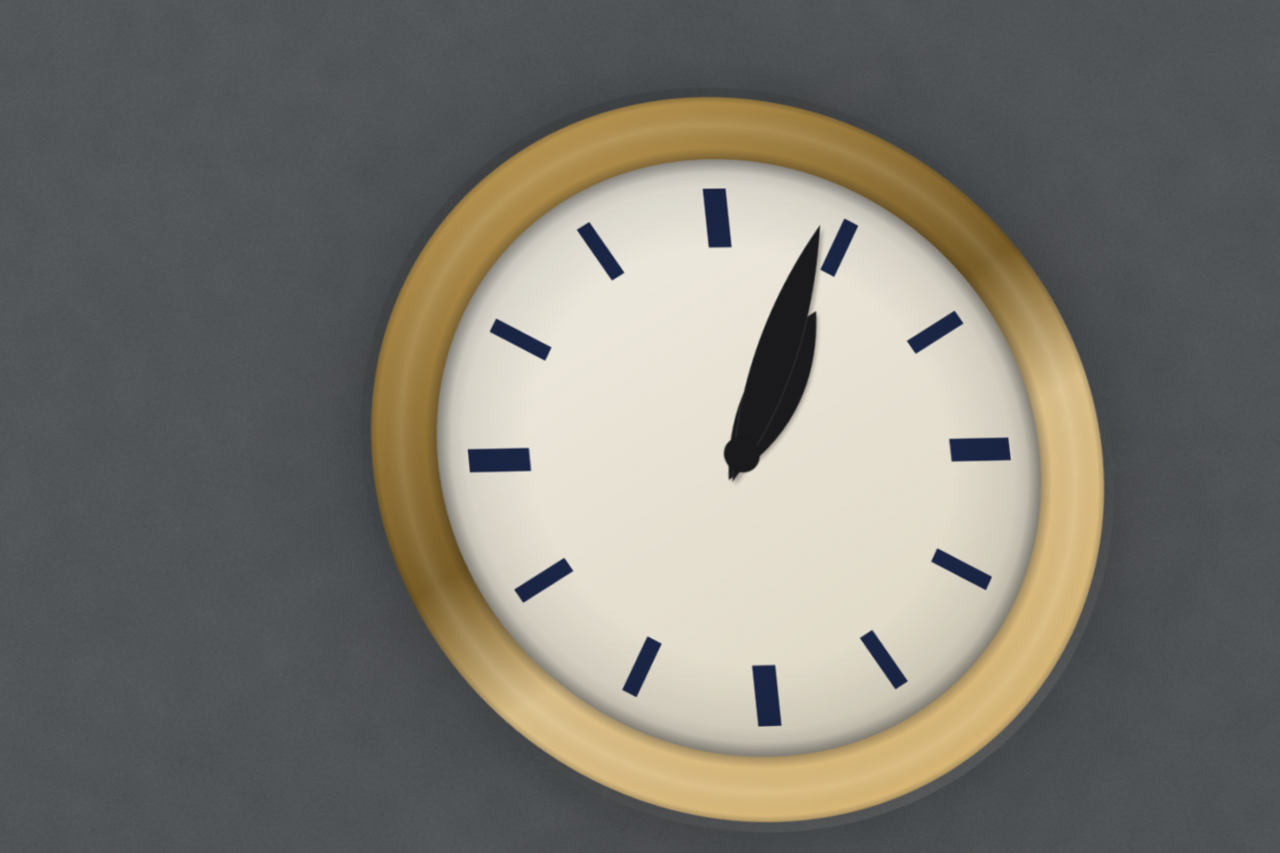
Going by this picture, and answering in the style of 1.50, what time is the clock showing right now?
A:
1.04
